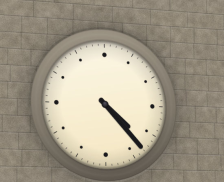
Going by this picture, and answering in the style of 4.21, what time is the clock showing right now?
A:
4.23
